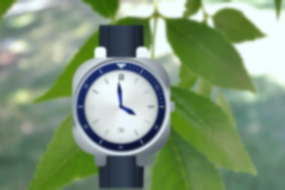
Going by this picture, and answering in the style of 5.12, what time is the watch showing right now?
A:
3.59
